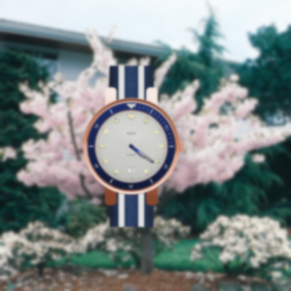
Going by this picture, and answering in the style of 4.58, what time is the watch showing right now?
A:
4.21
